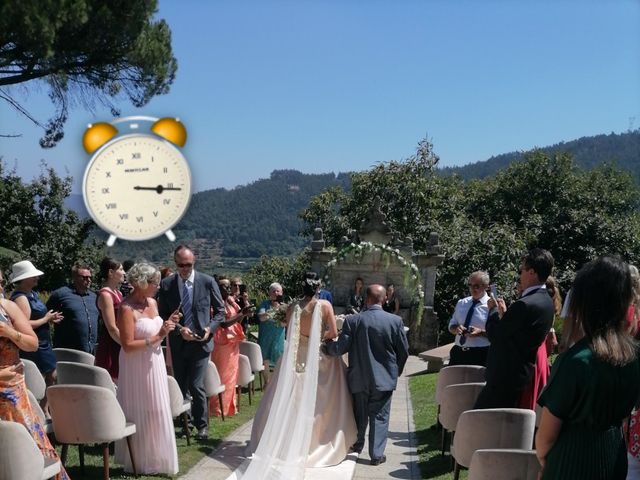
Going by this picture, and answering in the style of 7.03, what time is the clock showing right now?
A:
3.16
